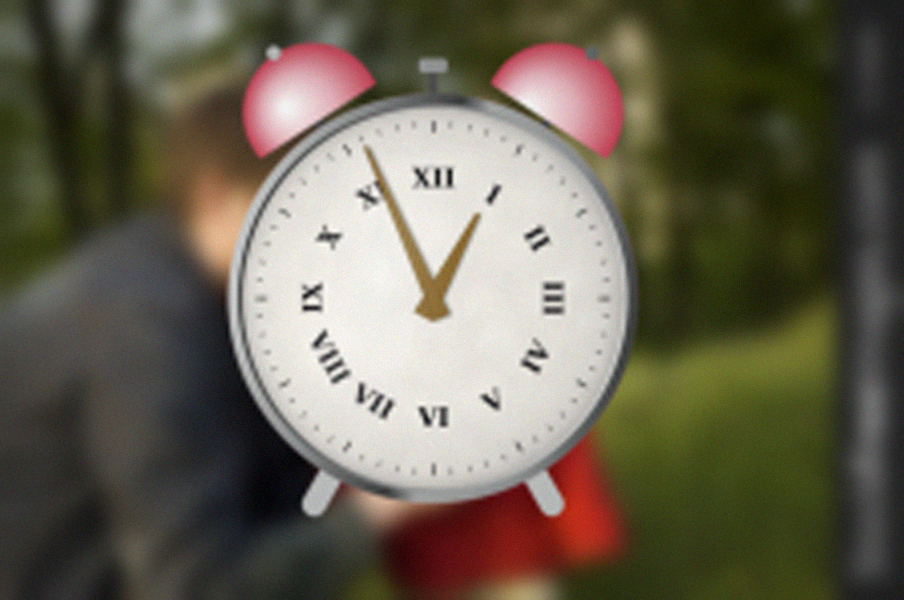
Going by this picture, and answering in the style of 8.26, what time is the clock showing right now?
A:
12.56
